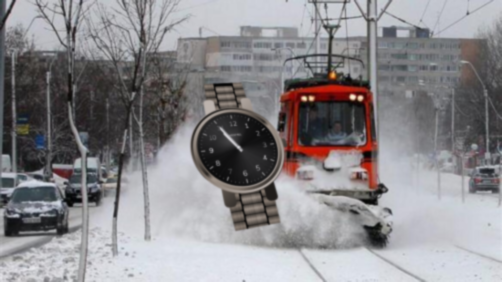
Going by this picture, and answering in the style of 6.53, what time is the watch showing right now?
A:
10.55
